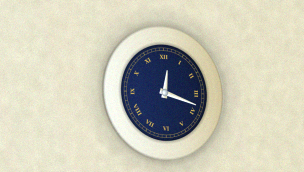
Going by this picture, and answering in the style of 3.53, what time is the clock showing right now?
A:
12.18
